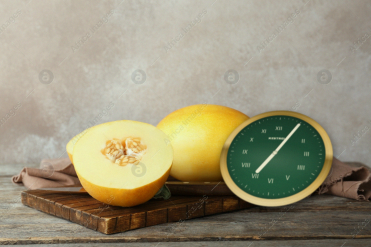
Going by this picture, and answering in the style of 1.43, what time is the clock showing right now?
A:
7.05
